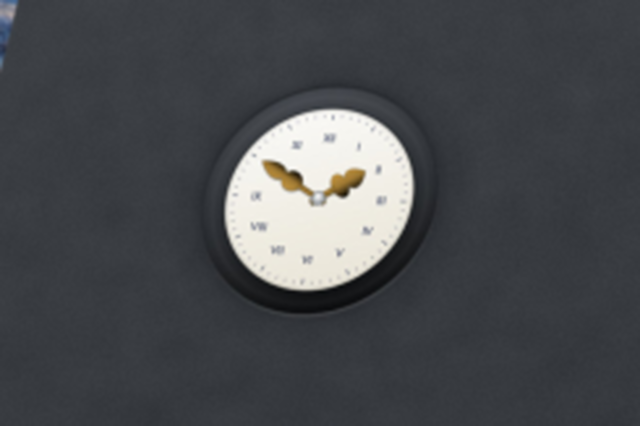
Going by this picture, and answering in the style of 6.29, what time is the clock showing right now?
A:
1.50
